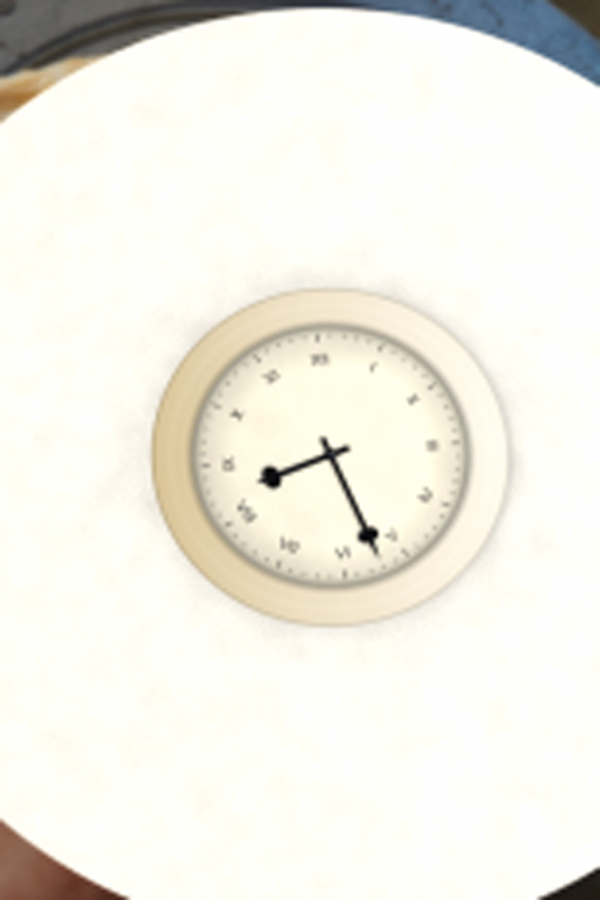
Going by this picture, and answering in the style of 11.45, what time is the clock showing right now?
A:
8.27
